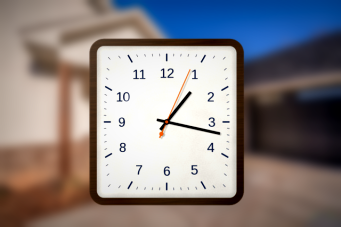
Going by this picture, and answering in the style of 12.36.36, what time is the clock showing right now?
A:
1.17.04
